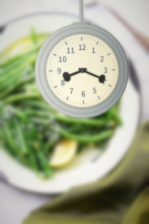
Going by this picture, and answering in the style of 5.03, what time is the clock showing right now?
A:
8.19
